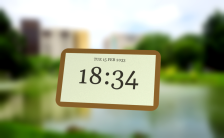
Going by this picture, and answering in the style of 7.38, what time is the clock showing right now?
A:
18.34
